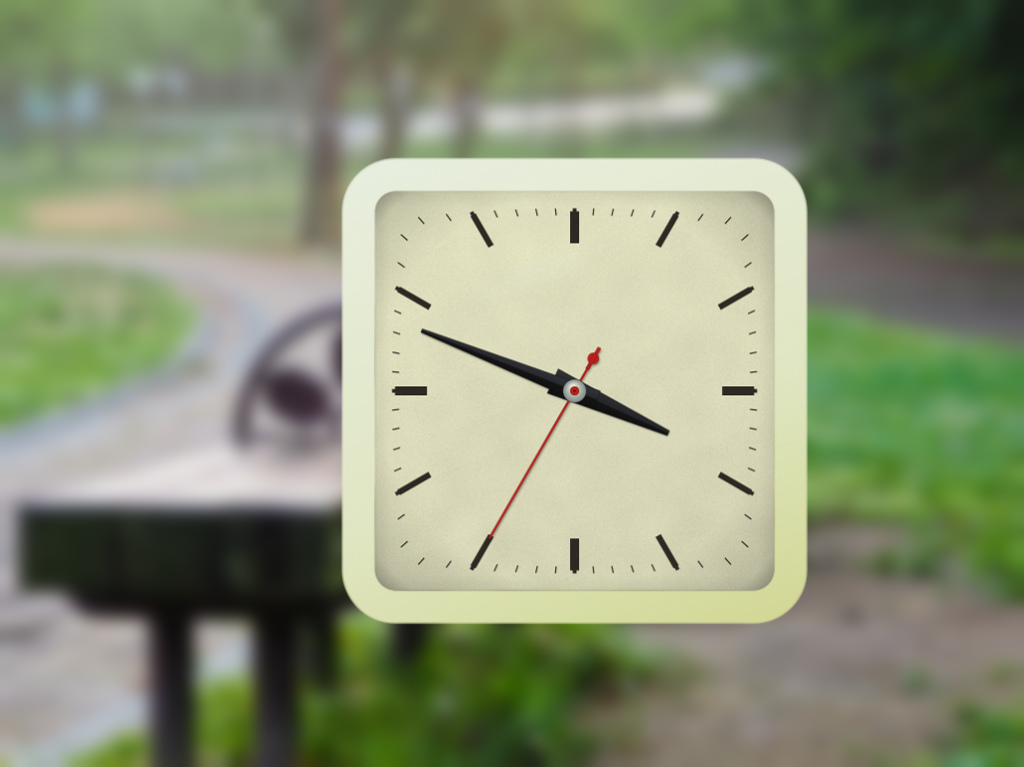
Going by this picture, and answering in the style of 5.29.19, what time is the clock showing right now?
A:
3.48.35
